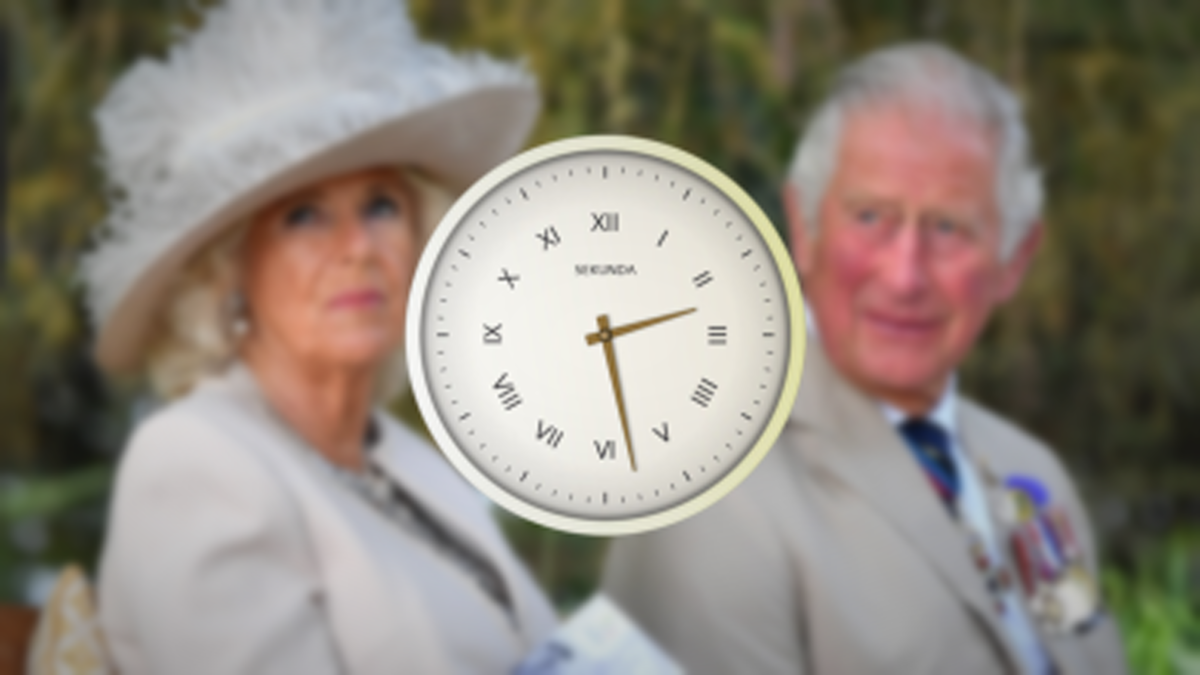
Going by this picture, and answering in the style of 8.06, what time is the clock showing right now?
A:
2.28
